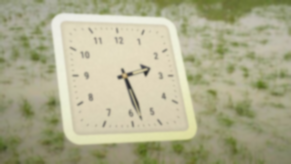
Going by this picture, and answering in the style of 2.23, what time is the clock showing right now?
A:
2.28
